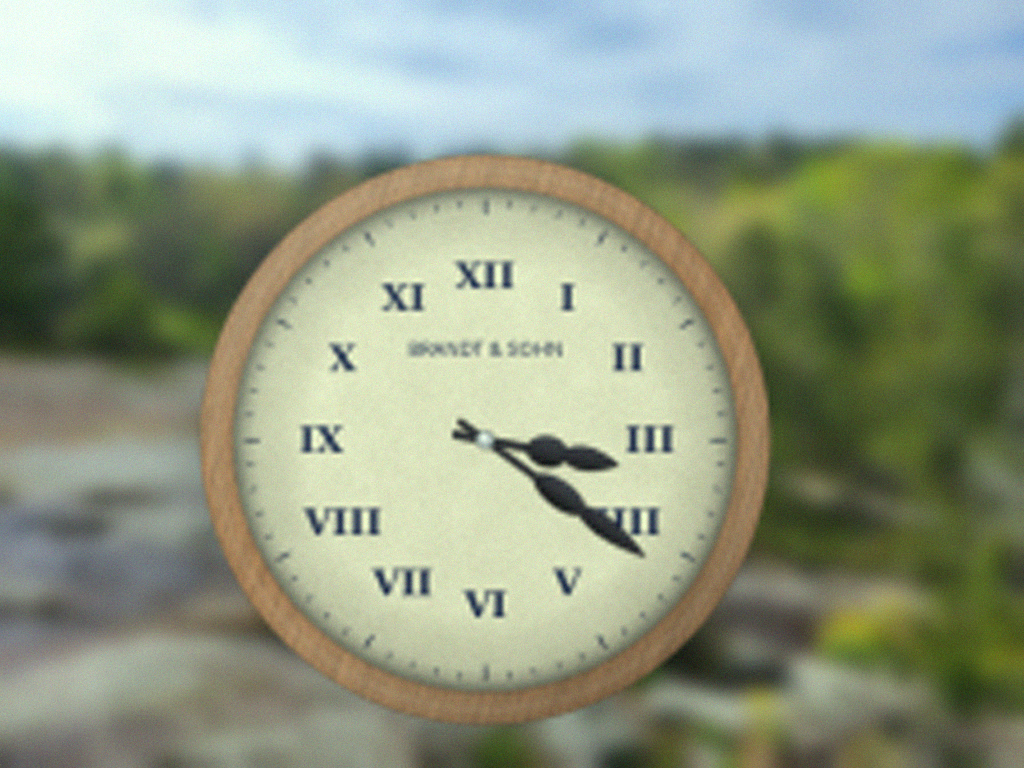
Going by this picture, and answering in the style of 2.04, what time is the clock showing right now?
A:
3.21
